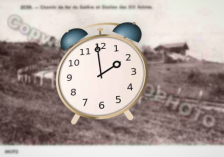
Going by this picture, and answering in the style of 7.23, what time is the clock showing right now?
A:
1.59
